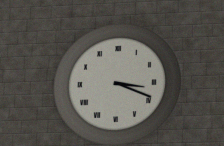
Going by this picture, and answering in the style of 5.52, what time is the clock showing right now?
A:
3.19
